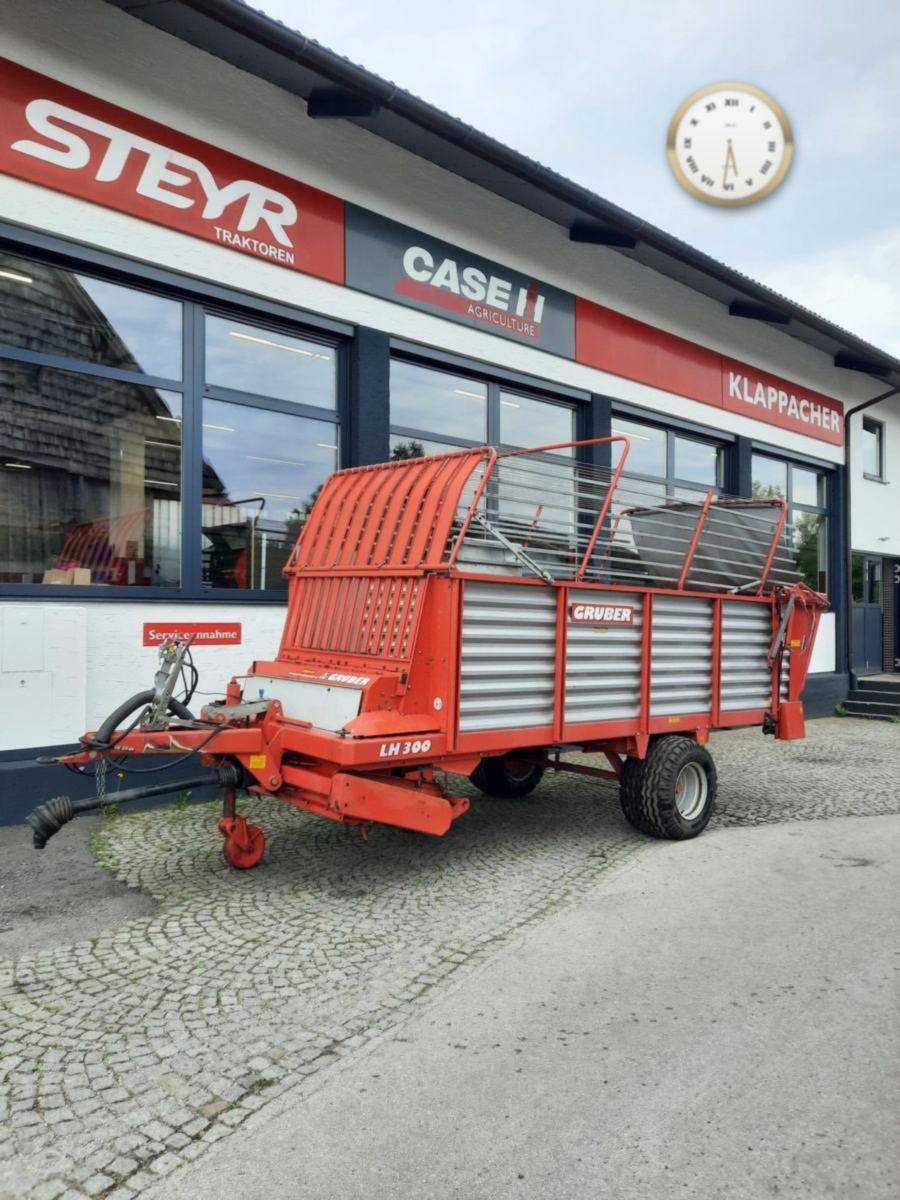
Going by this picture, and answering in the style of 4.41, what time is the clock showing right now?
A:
5.31
